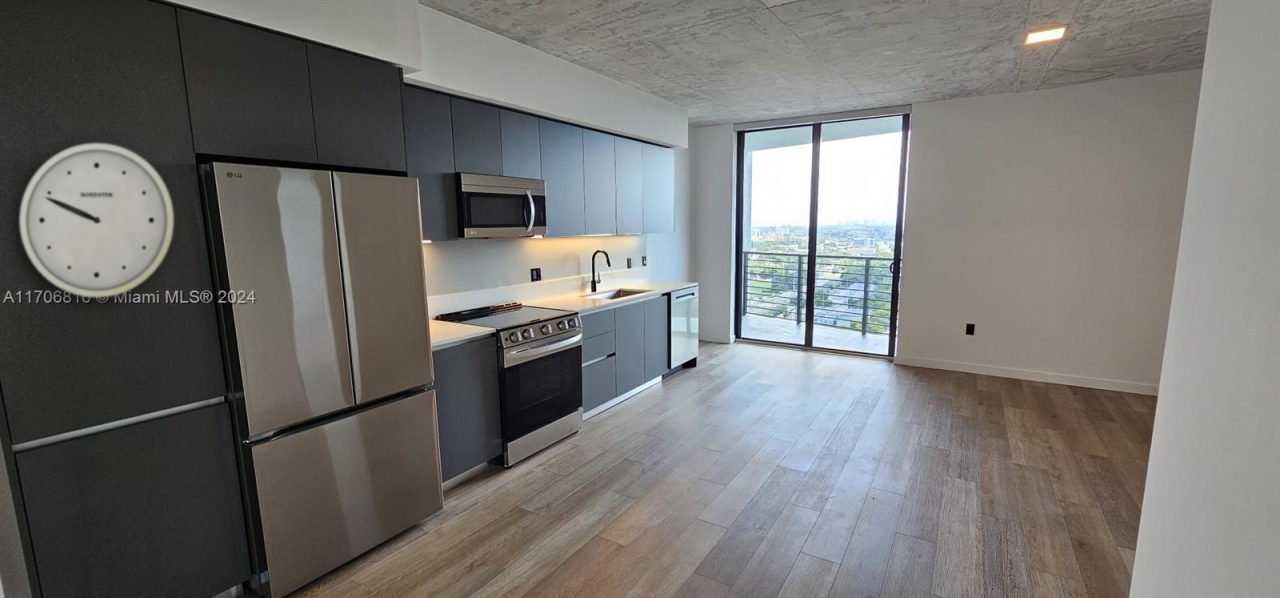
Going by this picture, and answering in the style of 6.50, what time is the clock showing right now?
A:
9.49
